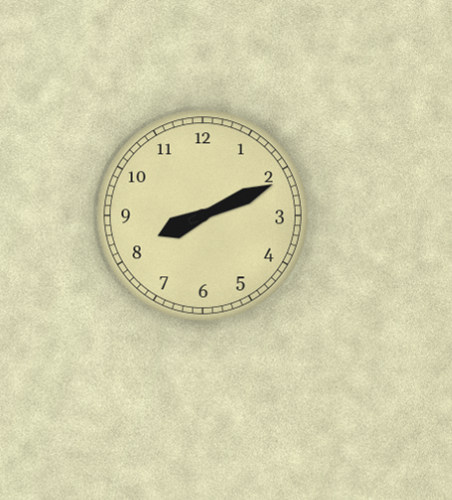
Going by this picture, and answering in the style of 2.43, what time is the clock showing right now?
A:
8.11
